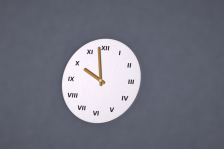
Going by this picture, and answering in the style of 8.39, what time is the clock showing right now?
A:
9.58
